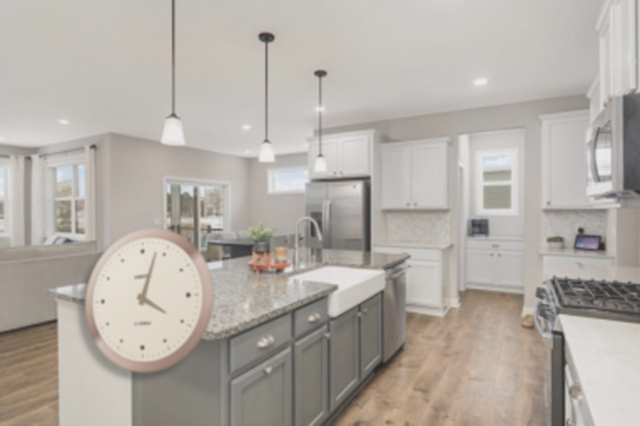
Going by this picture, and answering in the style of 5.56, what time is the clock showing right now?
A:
4.03
